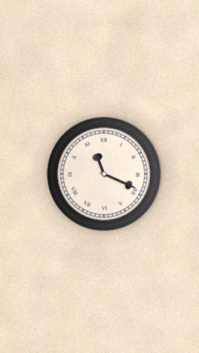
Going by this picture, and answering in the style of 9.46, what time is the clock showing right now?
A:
11.19
